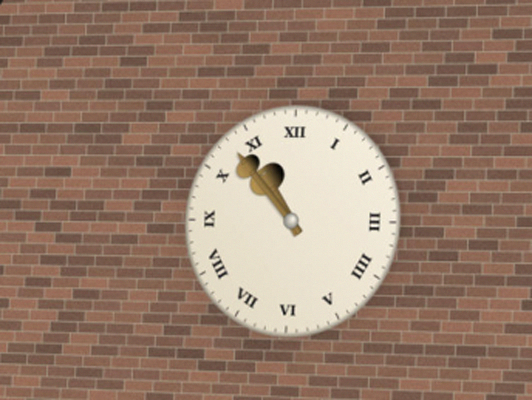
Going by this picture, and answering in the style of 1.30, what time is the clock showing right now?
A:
10.53
